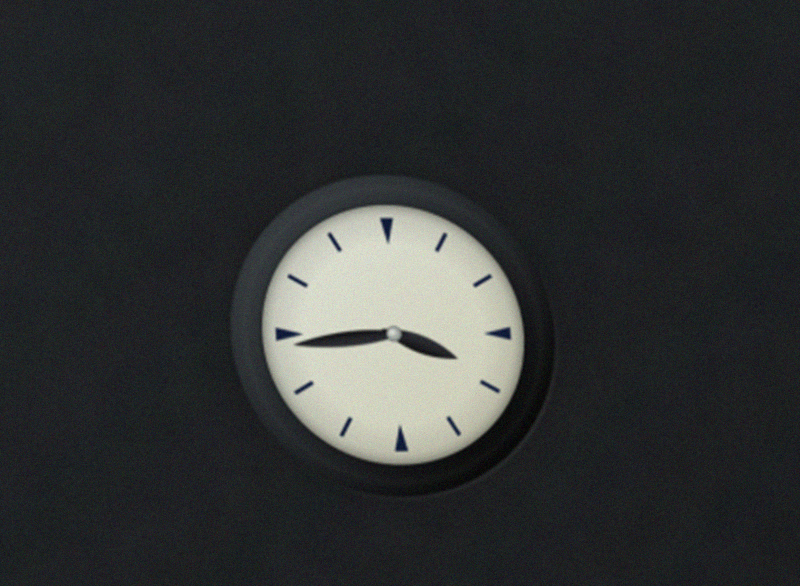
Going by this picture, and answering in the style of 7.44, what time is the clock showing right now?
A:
3.44
